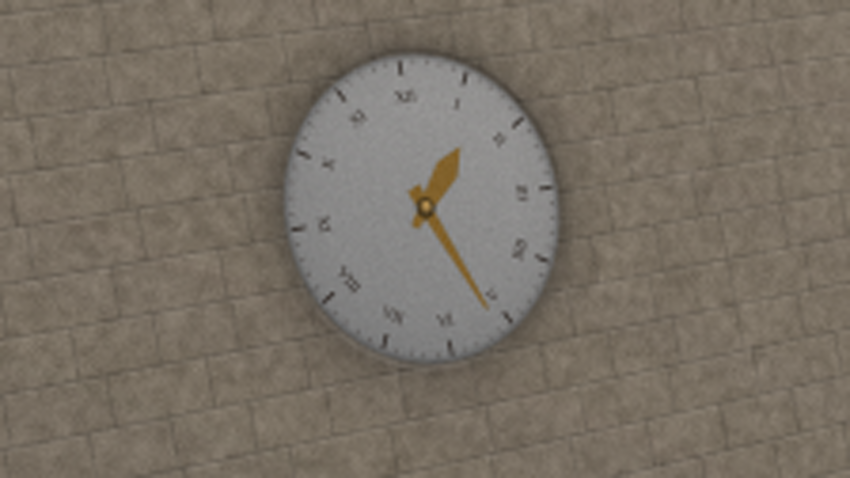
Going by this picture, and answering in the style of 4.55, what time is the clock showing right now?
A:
1.26
